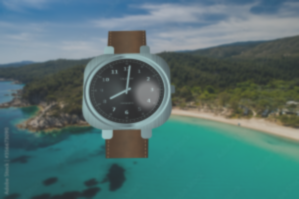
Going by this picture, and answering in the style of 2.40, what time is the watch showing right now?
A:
8.01
